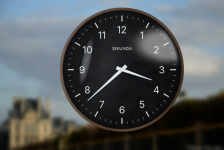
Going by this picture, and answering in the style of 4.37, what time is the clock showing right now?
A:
3.38
